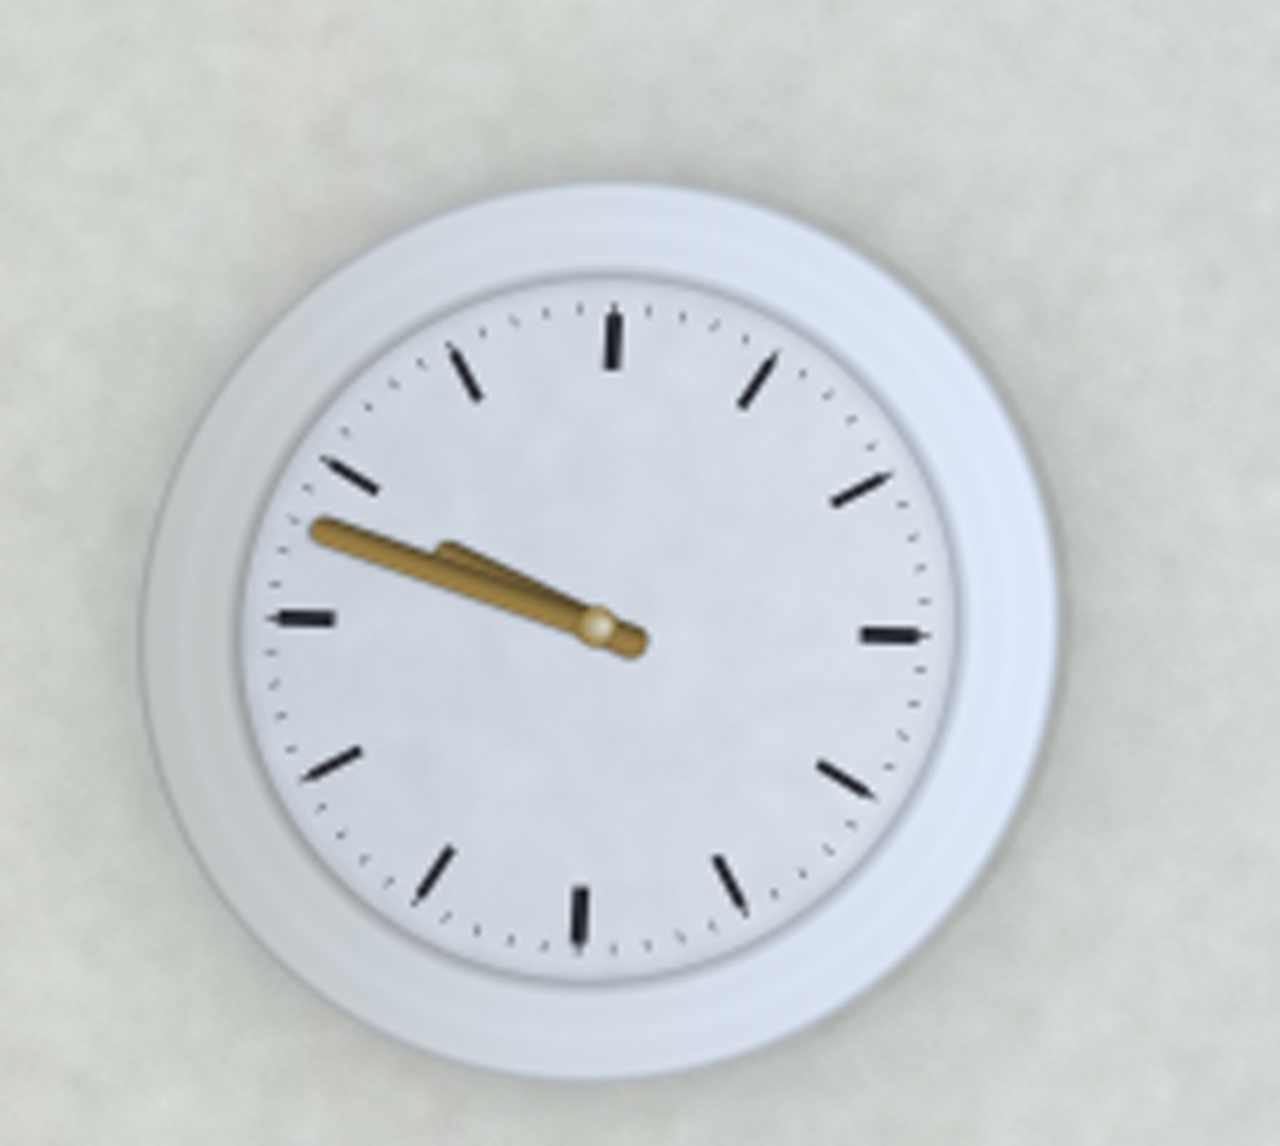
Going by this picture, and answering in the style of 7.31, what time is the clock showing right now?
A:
9.48
